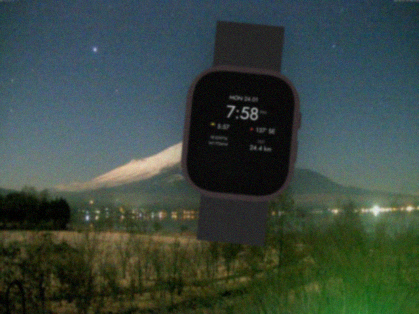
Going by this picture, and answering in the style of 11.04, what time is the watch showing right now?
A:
7.58
